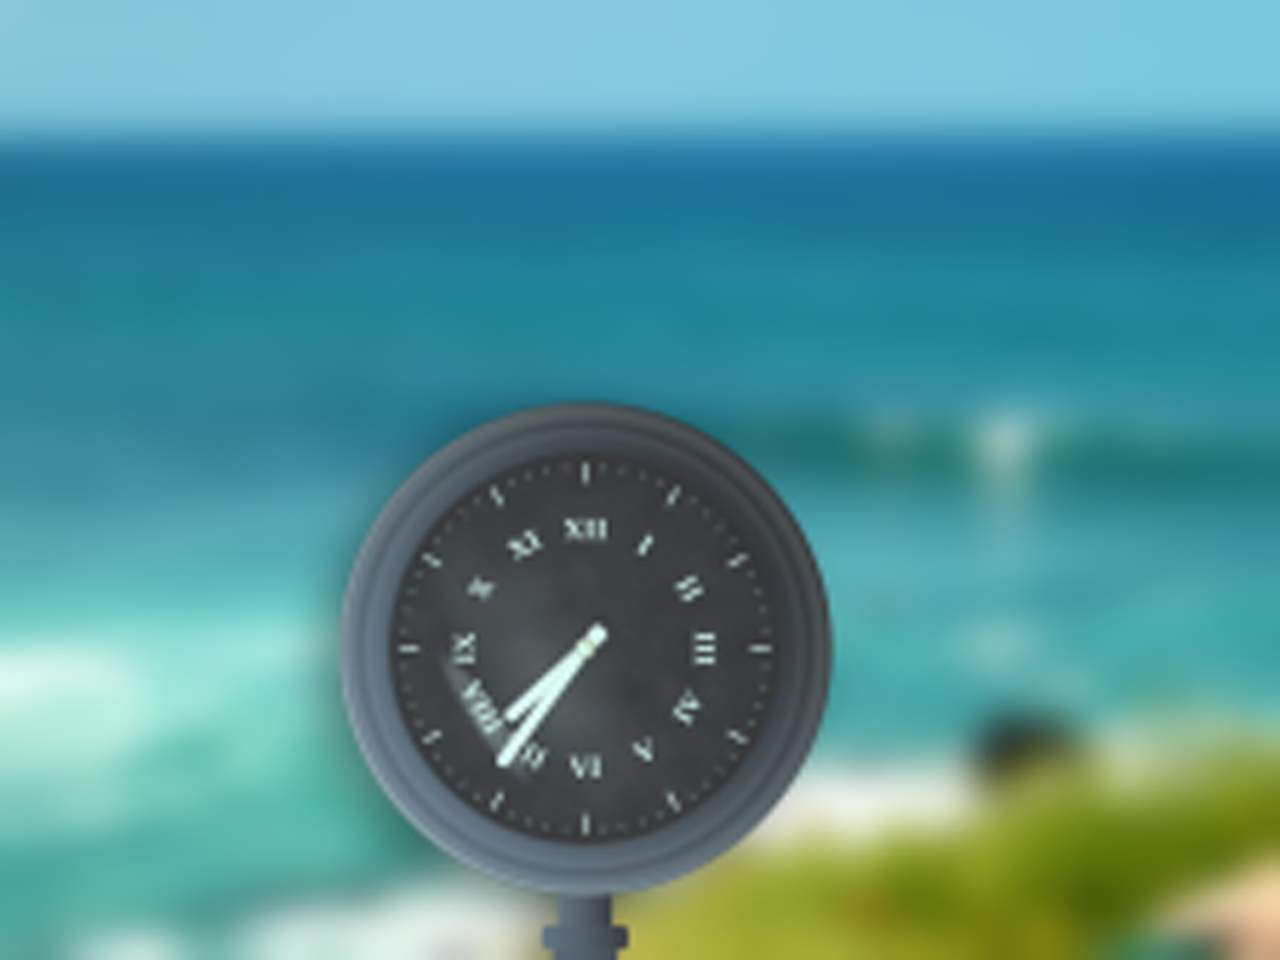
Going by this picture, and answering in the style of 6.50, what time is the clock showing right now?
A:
7.36
